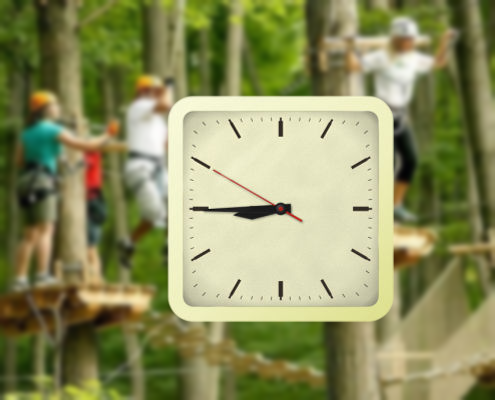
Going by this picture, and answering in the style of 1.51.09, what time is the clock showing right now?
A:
8.44.50
